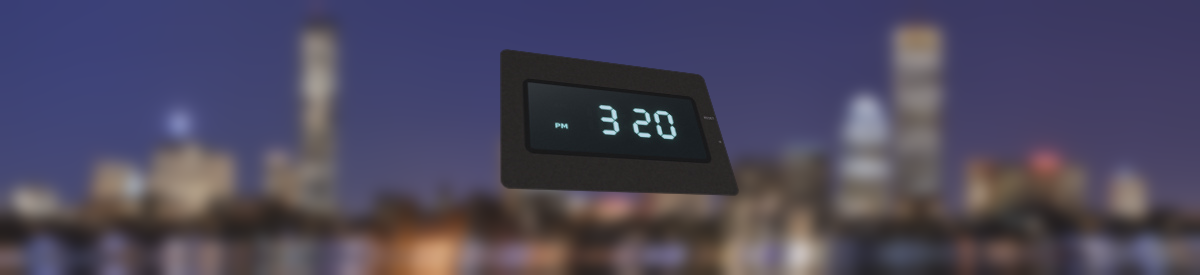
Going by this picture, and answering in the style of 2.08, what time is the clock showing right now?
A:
3.20
